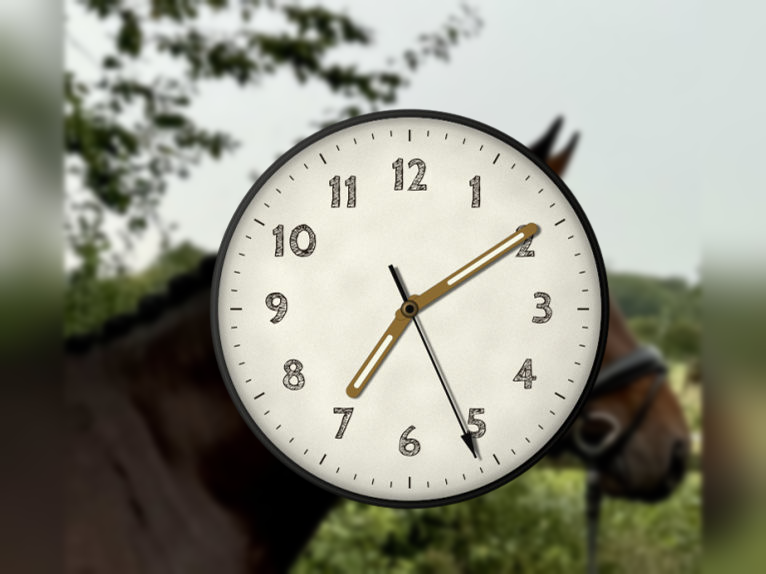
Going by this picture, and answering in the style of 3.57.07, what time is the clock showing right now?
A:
7.09.26
